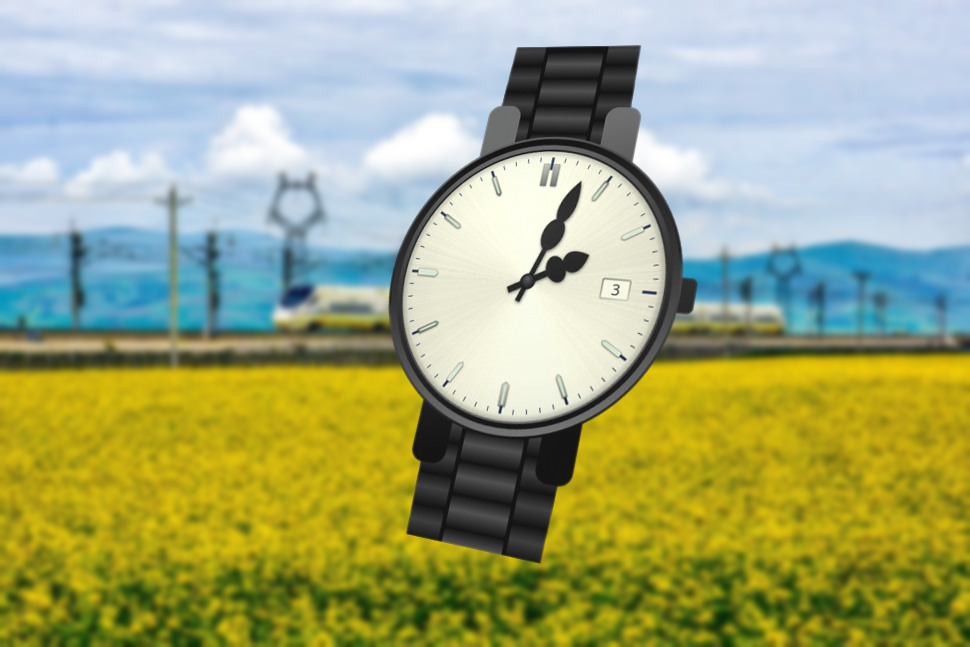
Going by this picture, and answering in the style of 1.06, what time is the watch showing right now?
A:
2.03
